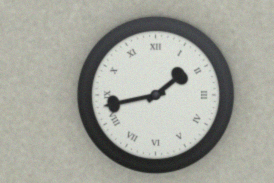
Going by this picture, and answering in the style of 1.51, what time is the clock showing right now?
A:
1.43
